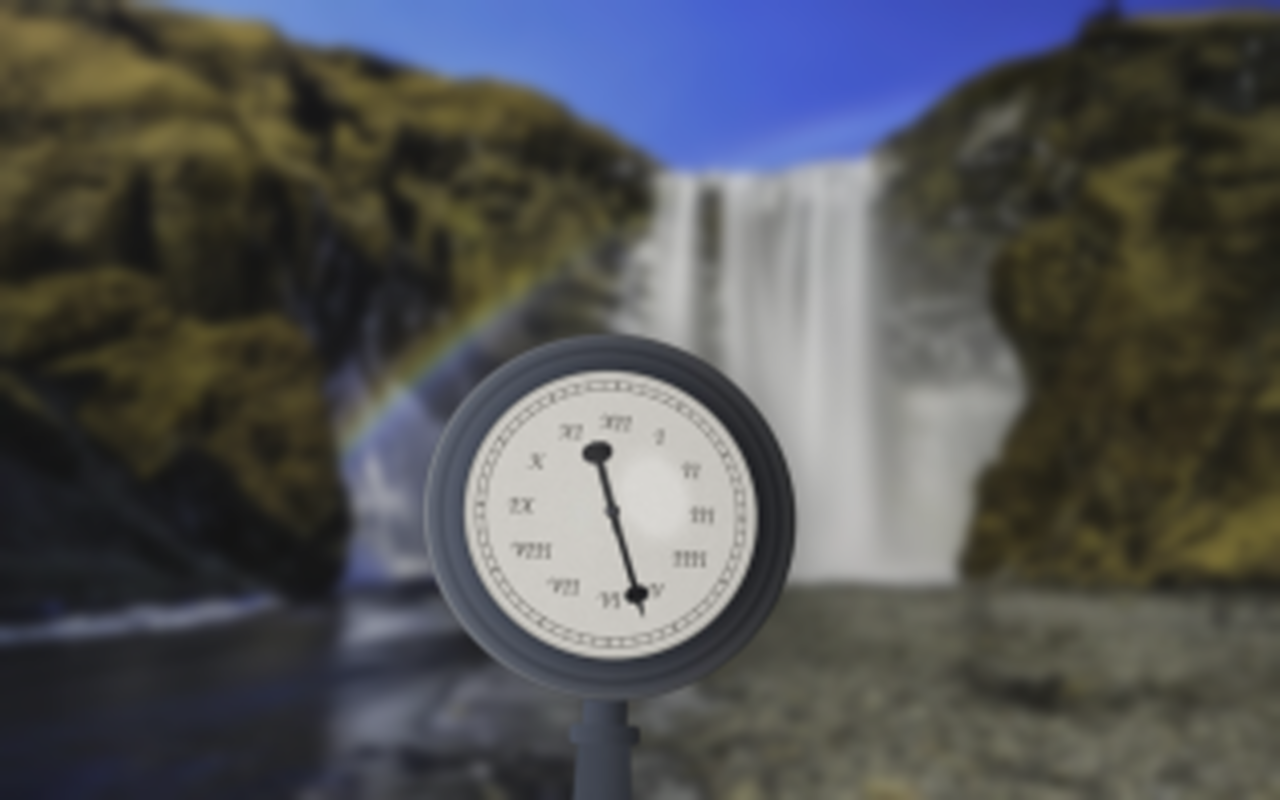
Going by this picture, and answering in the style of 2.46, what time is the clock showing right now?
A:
11.27
